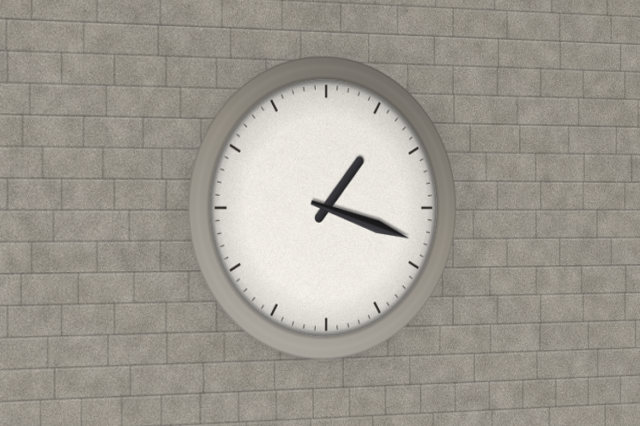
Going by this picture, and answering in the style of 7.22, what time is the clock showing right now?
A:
1.18
